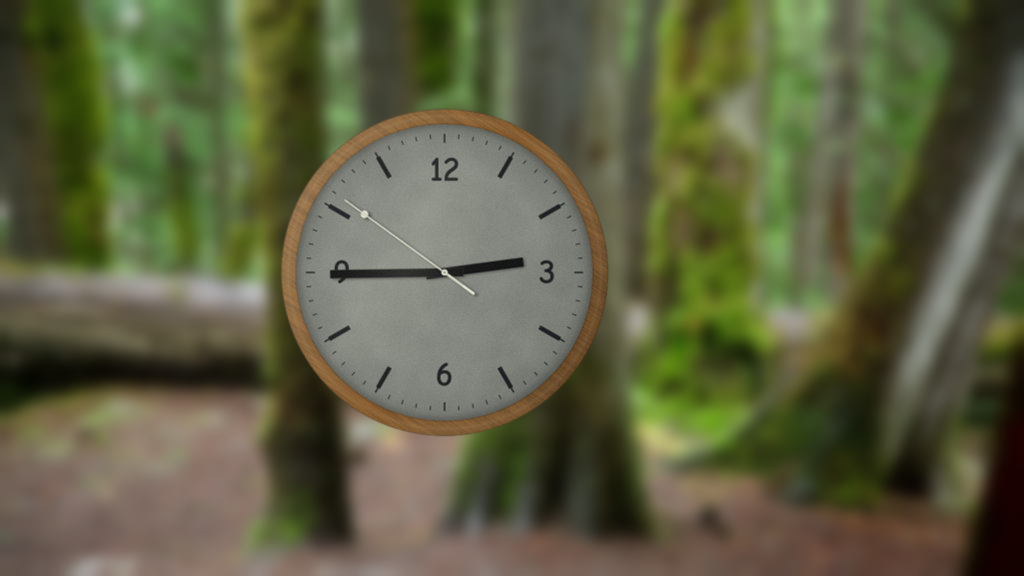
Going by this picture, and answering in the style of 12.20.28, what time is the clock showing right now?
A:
2.44.51
